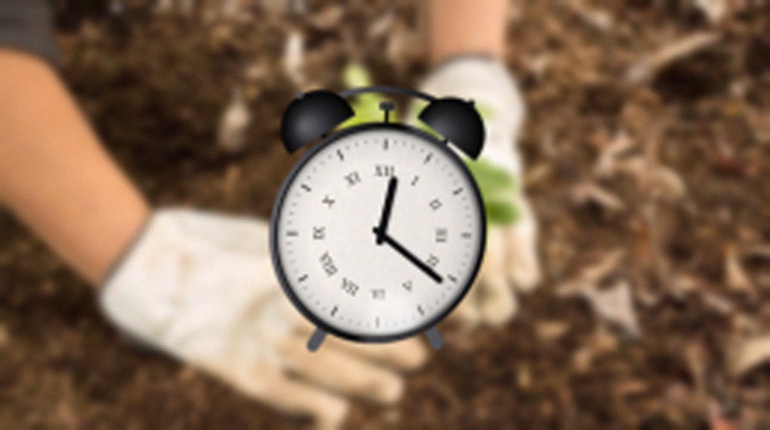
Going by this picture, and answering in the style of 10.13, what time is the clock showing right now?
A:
12.21
